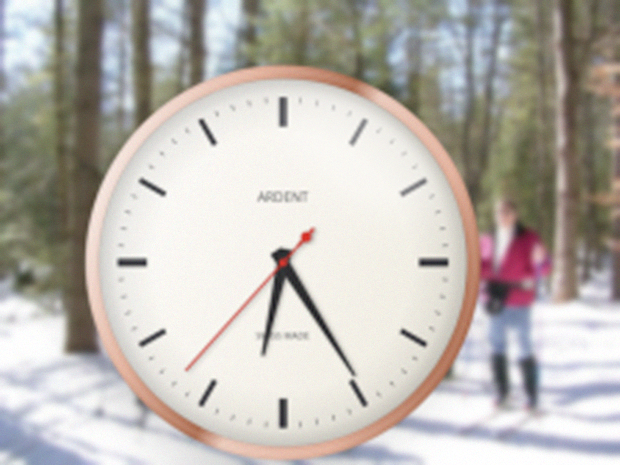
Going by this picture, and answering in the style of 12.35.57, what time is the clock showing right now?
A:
6.24.37
